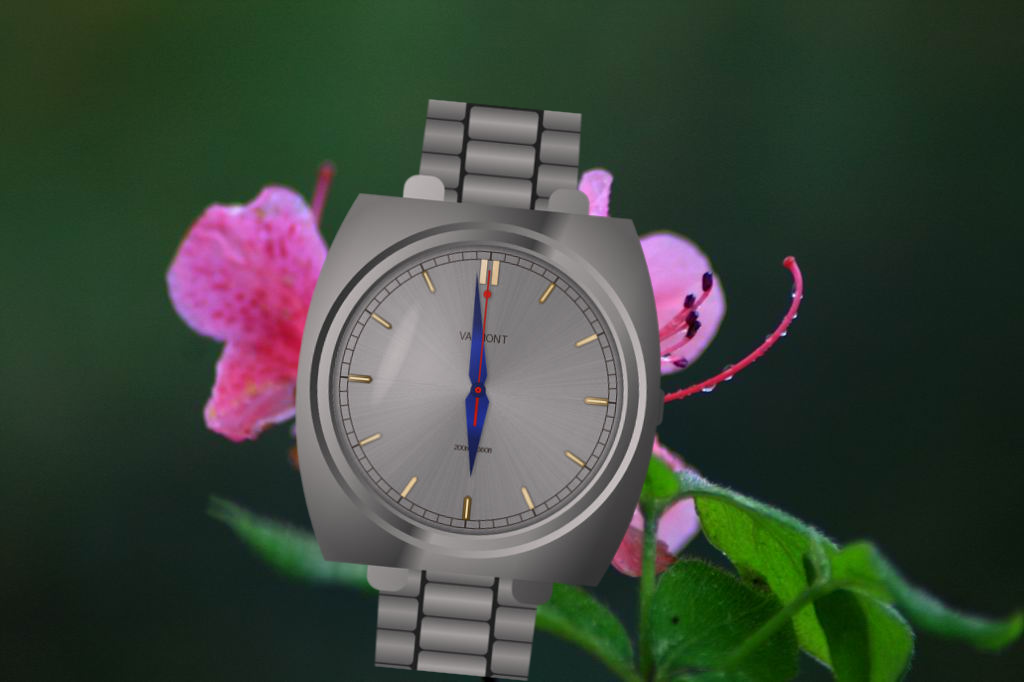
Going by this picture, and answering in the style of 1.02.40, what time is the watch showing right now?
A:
5.59.00
